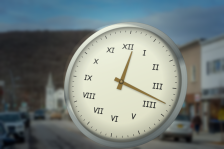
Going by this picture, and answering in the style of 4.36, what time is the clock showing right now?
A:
12.18
